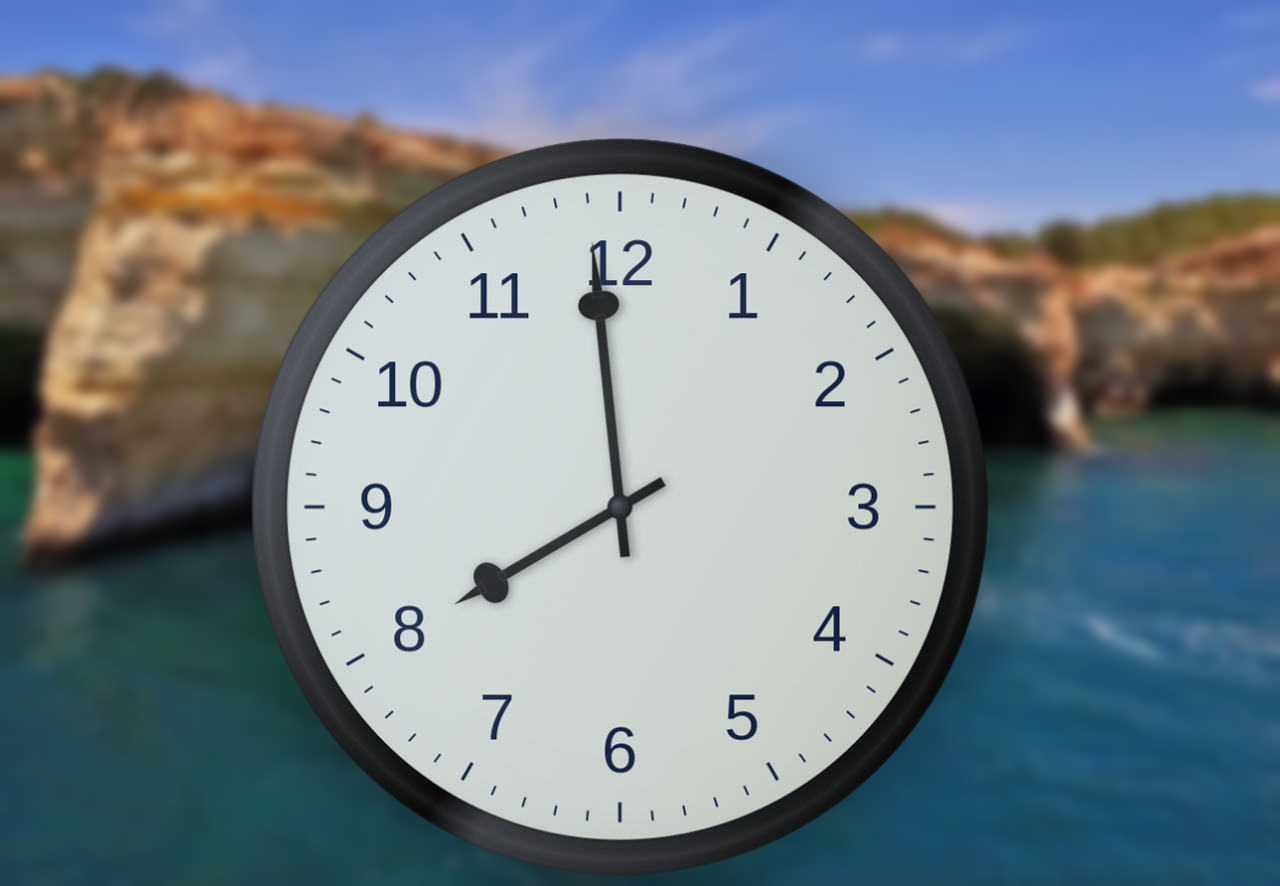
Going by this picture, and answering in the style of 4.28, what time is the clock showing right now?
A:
7.59
